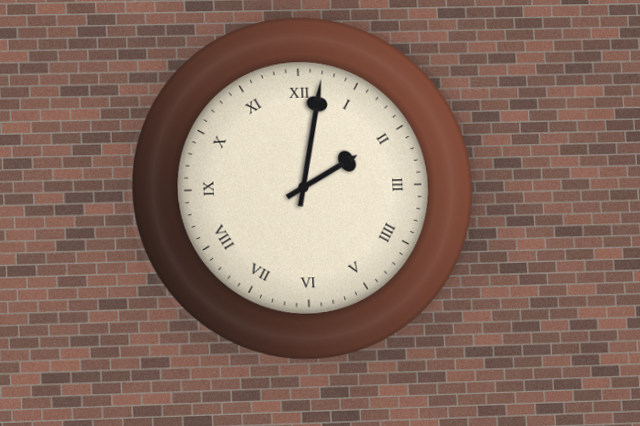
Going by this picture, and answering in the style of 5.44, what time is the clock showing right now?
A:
2.02
